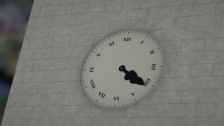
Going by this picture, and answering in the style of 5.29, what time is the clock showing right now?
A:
4.21
